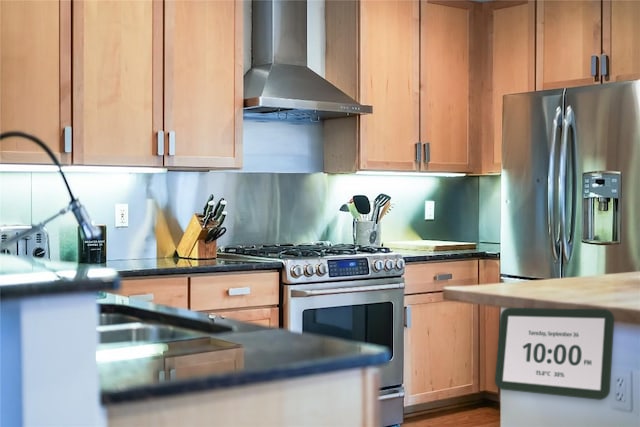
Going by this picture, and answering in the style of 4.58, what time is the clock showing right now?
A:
10.00
